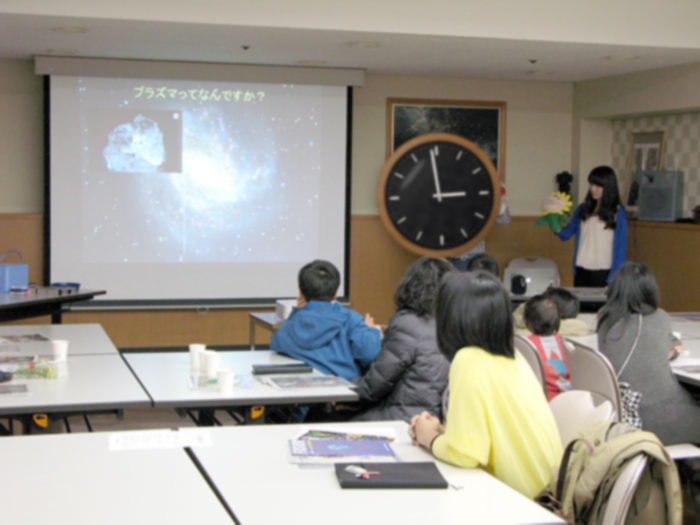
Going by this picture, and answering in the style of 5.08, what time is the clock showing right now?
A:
2.59
